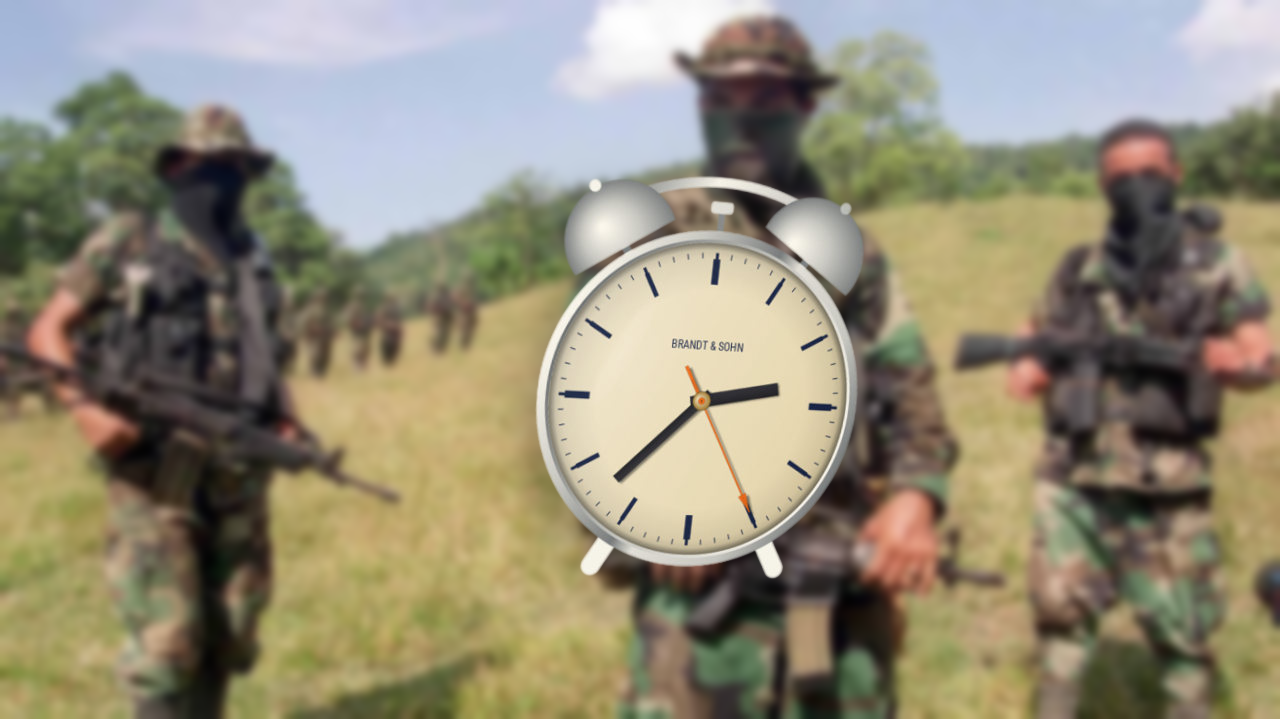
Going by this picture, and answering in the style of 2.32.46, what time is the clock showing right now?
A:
2.37.25
